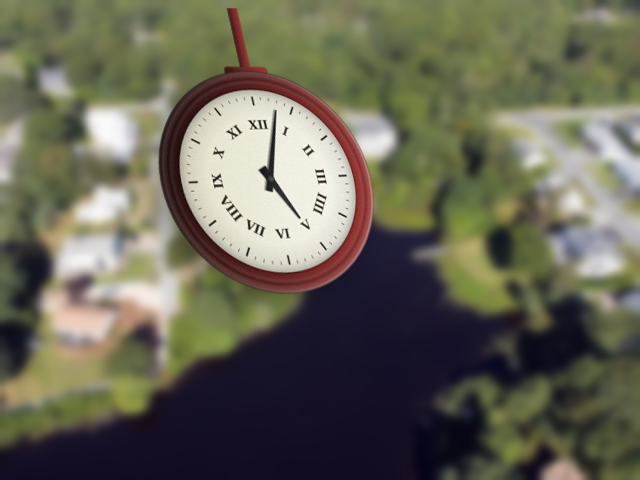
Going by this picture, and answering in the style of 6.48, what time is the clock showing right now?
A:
5.03
